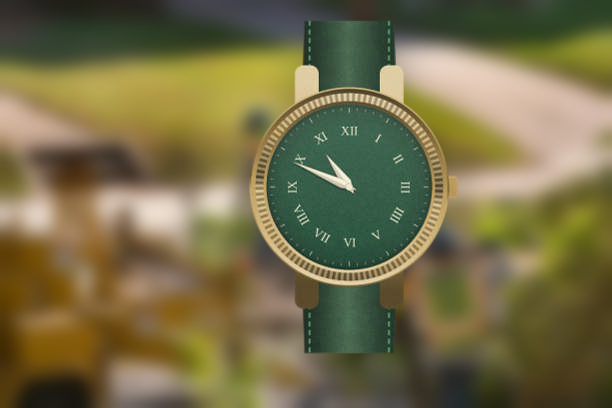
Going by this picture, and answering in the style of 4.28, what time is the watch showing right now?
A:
10.49
